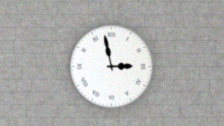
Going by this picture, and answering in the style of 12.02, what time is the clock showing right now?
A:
2.58
